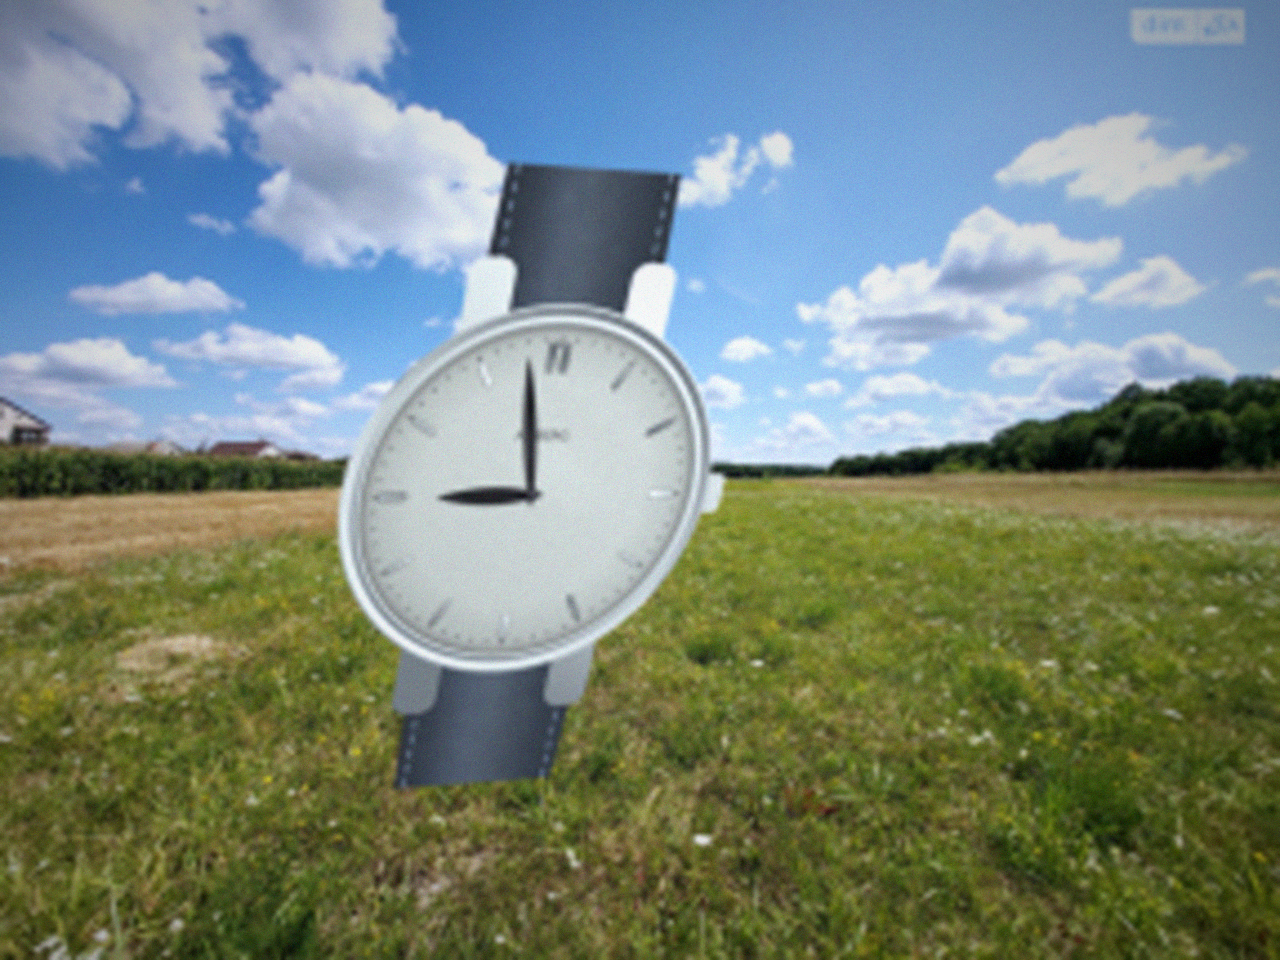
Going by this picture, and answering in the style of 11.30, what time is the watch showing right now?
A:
8.58
